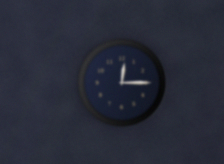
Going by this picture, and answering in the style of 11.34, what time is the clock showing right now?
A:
12.15
